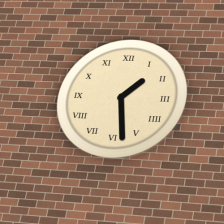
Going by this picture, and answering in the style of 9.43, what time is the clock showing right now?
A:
1.28
